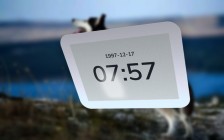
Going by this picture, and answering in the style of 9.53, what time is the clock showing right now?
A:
7.57
